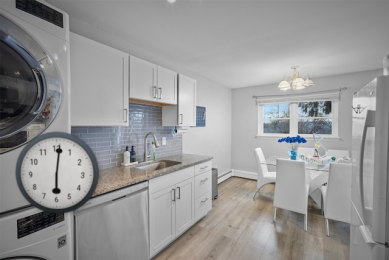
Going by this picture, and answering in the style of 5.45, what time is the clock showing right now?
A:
6.01
